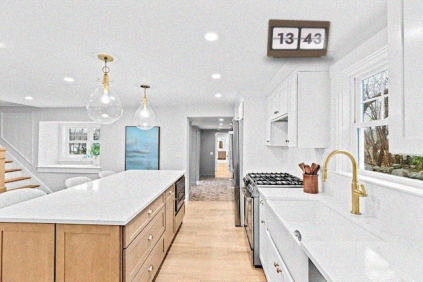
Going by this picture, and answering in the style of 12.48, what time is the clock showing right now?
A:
13.43
